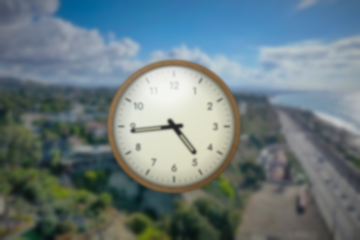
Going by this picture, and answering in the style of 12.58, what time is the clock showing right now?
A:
4.44
